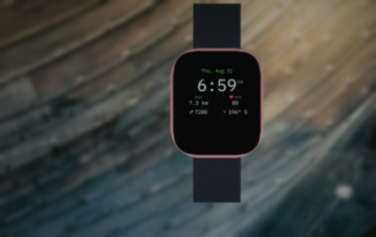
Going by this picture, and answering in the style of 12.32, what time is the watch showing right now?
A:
6.59
